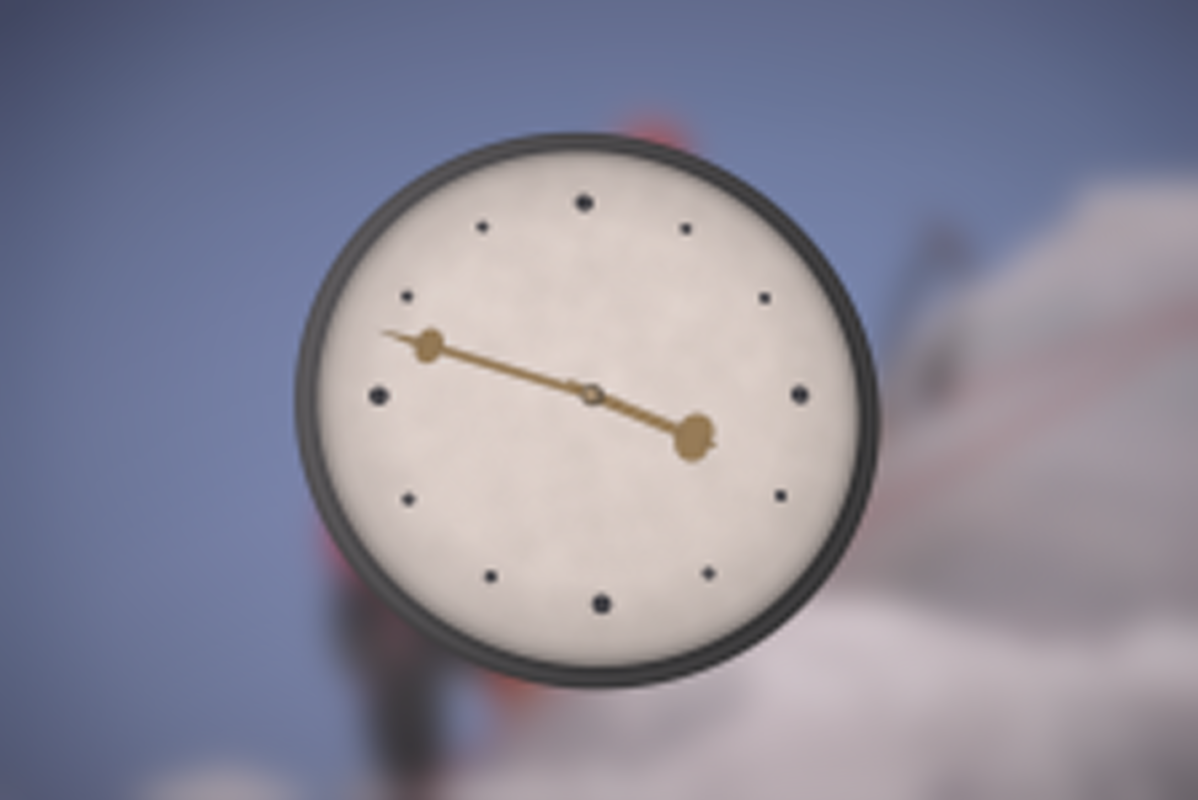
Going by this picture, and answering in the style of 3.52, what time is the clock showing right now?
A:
3.48
